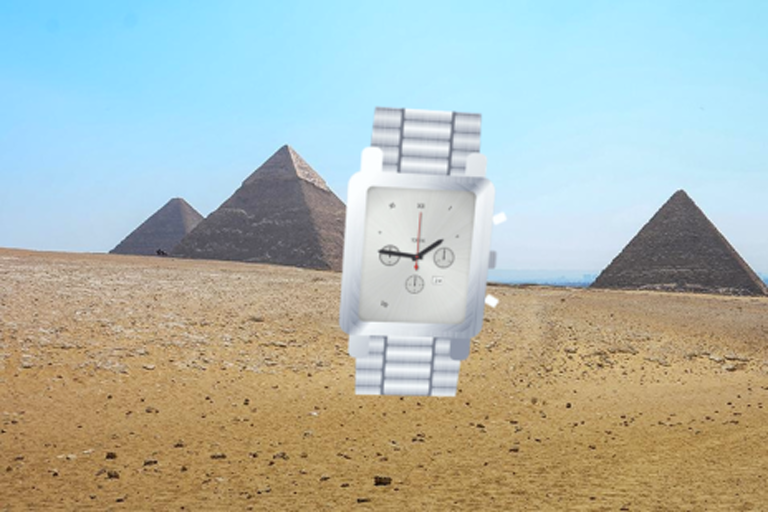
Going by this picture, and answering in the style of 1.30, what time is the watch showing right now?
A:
1.46
